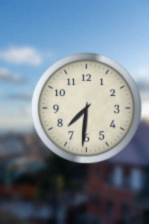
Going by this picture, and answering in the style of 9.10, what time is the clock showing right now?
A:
7.31
